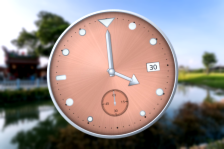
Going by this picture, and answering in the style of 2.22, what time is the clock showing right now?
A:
4.00
